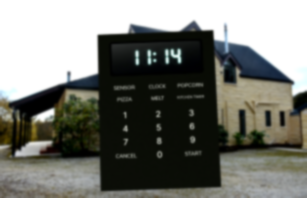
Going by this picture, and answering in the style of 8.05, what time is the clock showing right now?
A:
11.14
